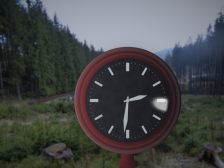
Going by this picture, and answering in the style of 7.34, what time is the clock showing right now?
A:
2.31
